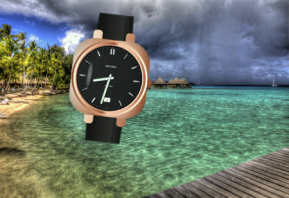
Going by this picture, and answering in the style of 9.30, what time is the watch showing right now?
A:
8.32
